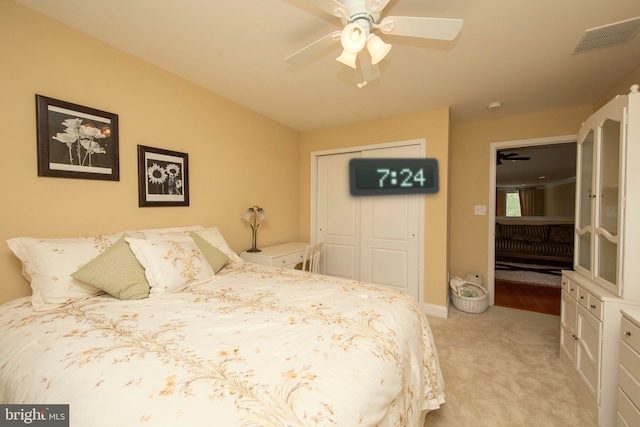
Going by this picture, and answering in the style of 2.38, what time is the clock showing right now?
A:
7.24
